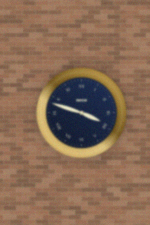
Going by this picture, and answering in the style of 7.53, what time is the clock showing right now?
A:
3.48
